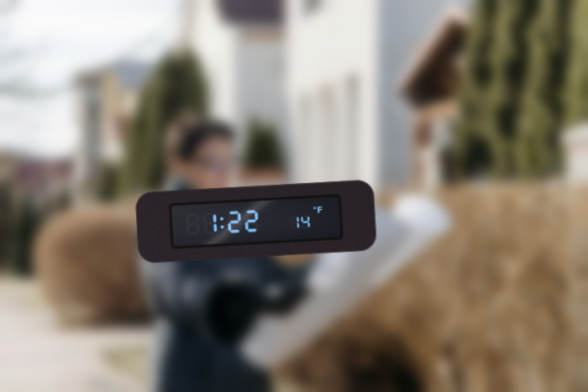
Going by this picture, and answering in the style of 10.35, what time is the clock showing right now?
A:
1.22
